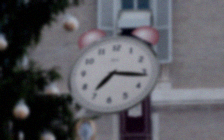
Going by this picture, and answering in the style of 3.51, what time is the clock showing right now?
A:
7.16
